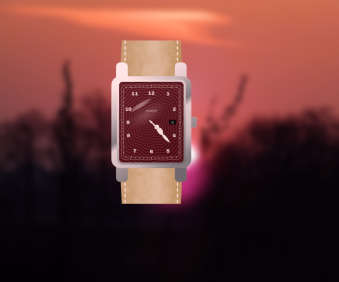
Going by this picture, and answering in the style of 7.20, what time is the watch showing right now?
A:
4.23
